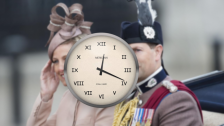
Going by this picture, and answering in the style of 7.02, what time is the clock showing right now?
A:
12.19
